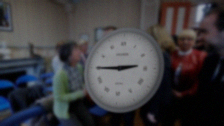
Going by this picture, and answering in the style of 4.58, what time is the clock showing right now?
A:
2.45
